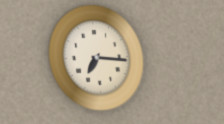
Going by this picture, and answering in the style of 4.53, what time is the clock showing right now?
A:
7.16
